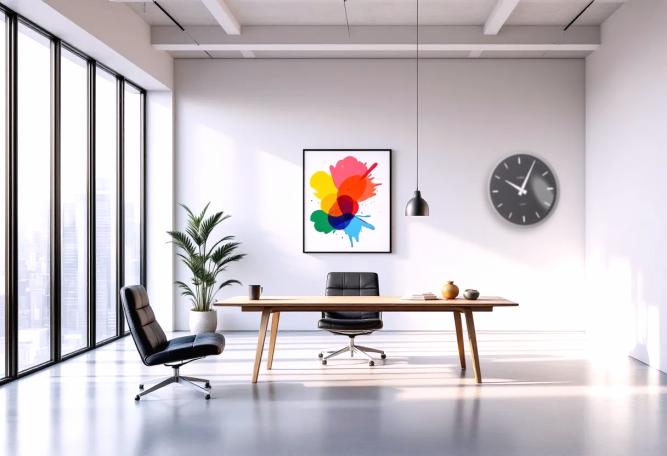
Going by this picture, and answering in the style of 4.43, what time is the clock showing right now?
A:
10.05
